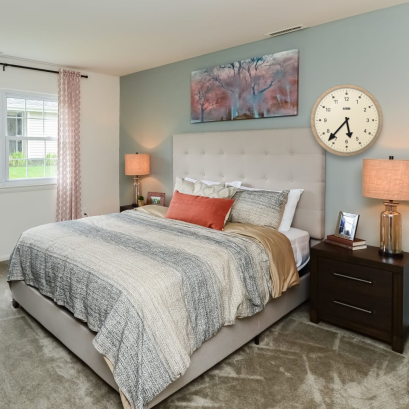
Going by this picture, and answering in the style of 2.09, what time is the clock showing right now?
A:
5.37
